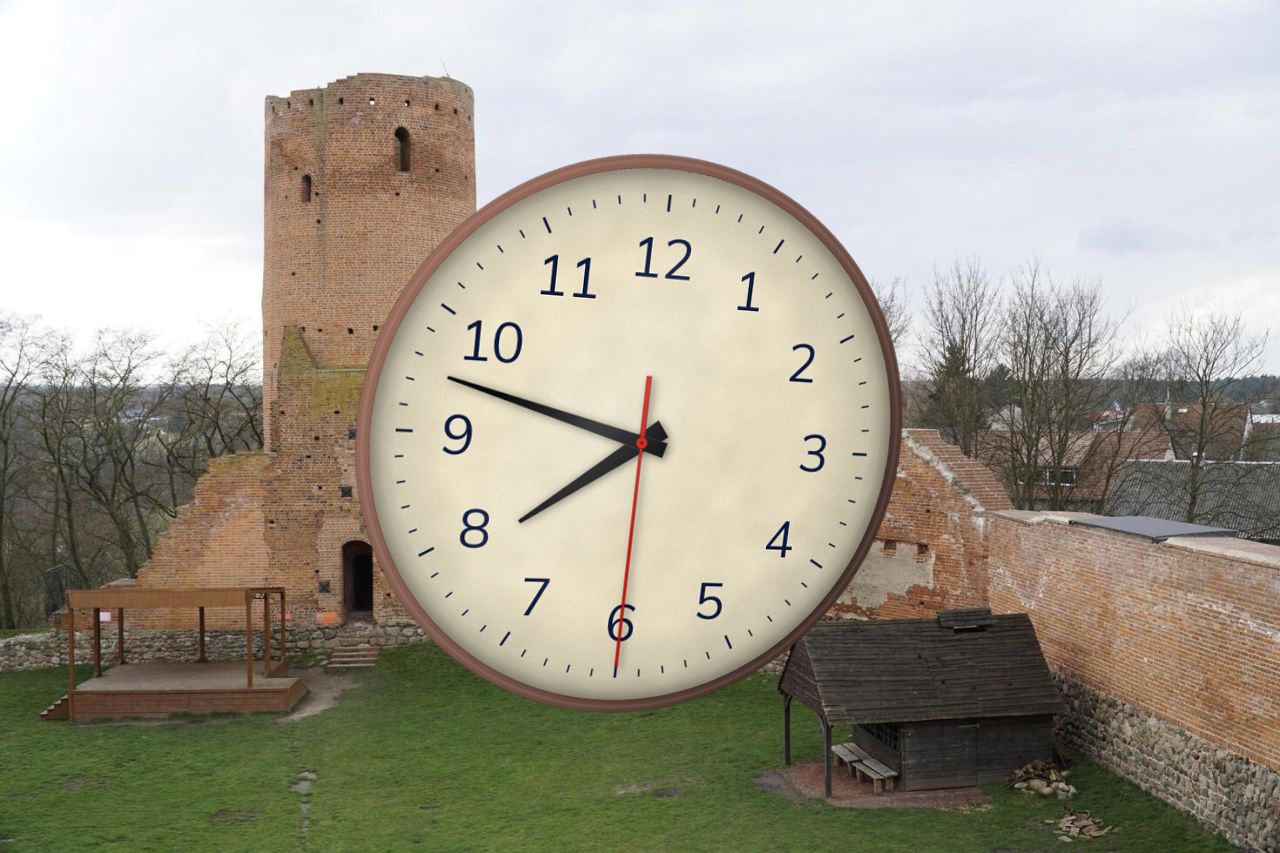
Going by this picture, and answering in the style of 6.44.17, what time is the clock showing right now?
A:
7.47.30
